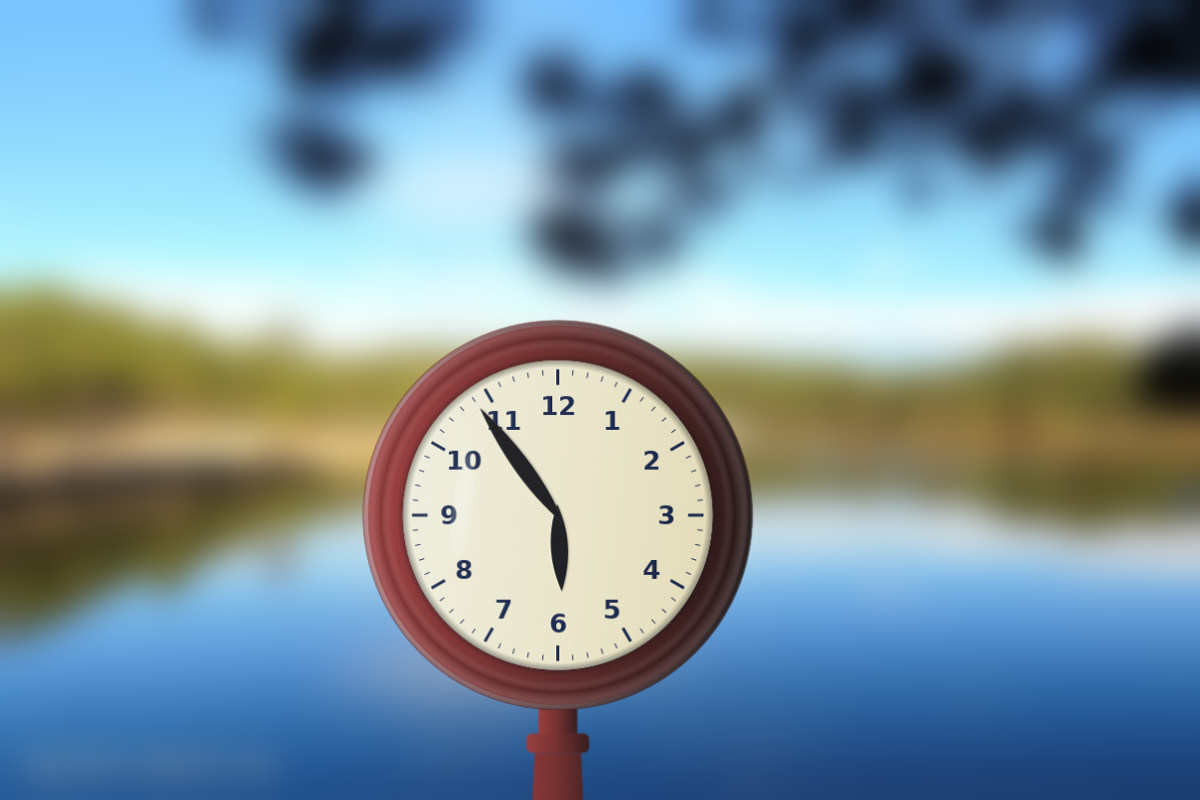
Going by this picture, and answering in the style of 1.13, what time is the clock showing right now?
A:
5.54
